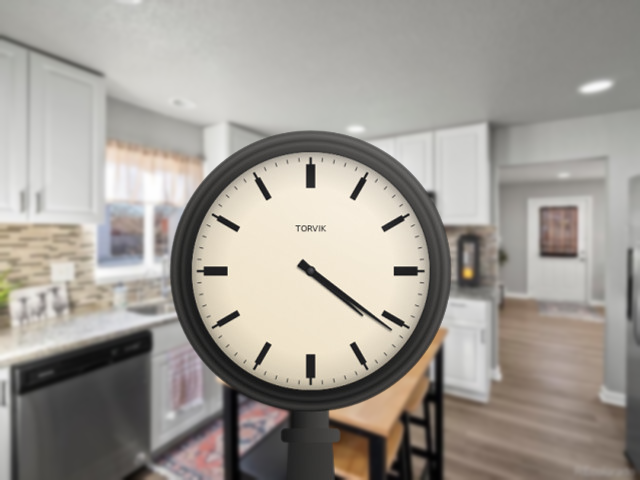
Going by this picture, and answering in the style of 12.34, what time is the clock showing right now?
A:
4.21
